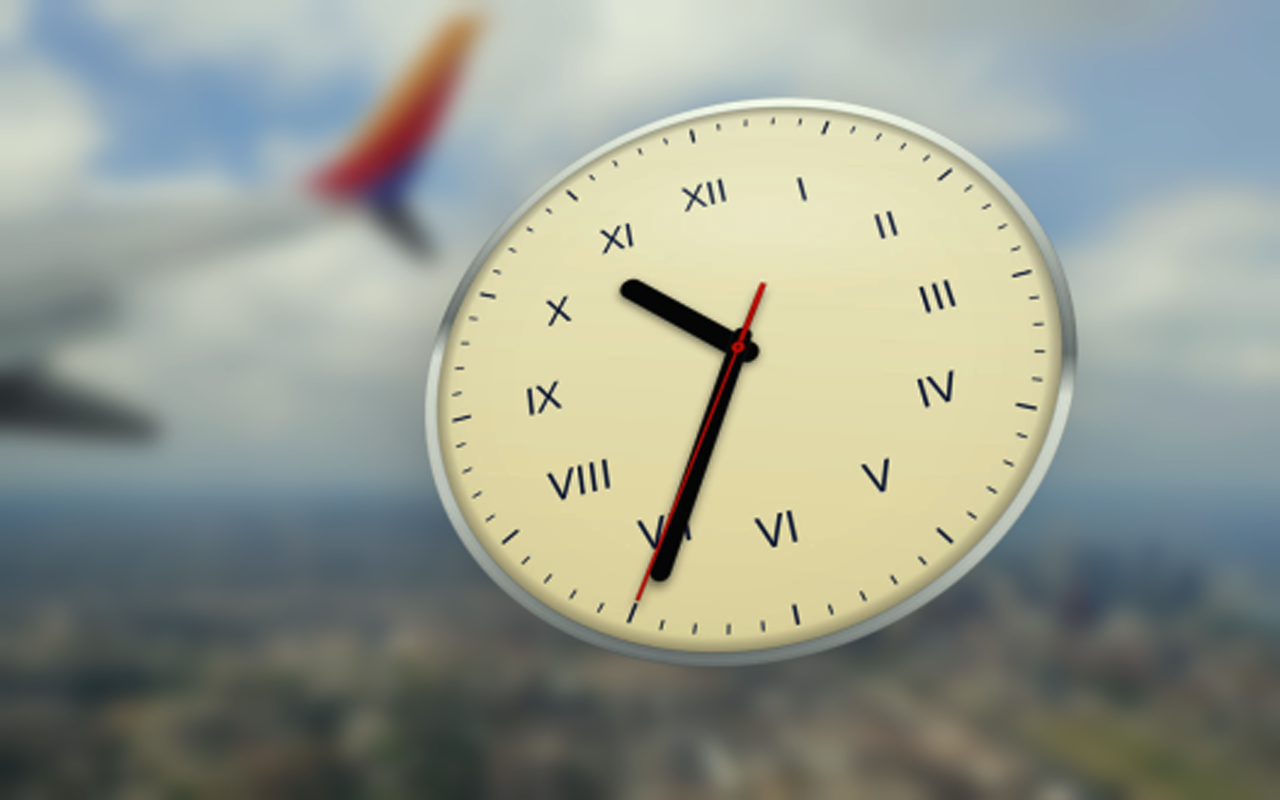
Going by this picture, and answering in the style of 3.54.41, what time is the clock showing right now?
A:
10.34.35
